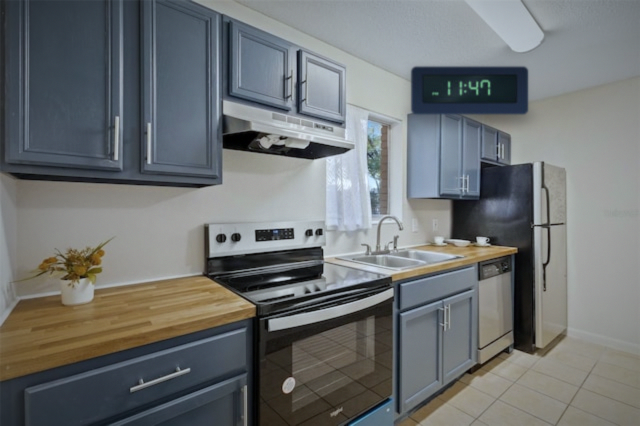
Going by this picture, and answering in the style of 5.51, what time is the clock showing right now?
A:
11.47
